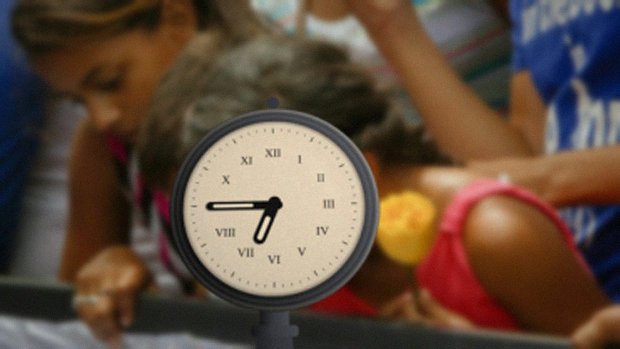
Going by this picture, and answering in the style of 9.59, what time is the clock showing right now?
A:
6.45
